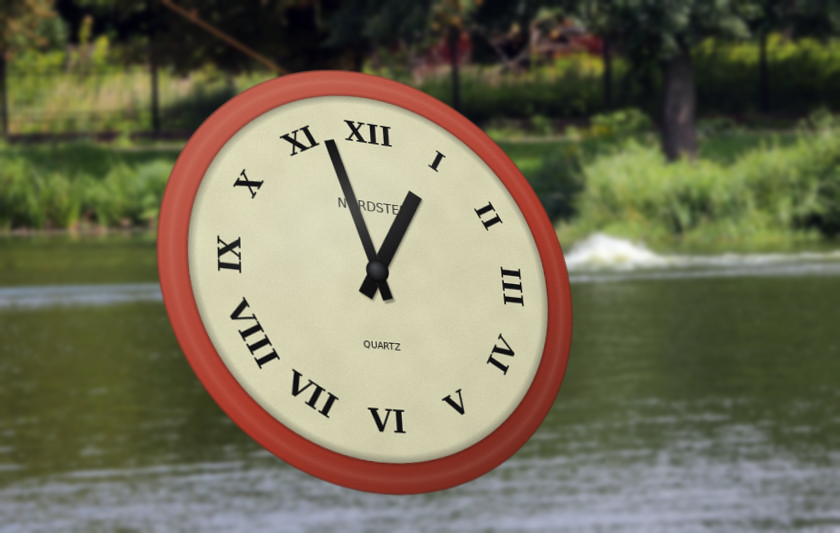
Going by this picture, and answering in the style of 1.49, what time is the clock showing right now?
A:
12.57
